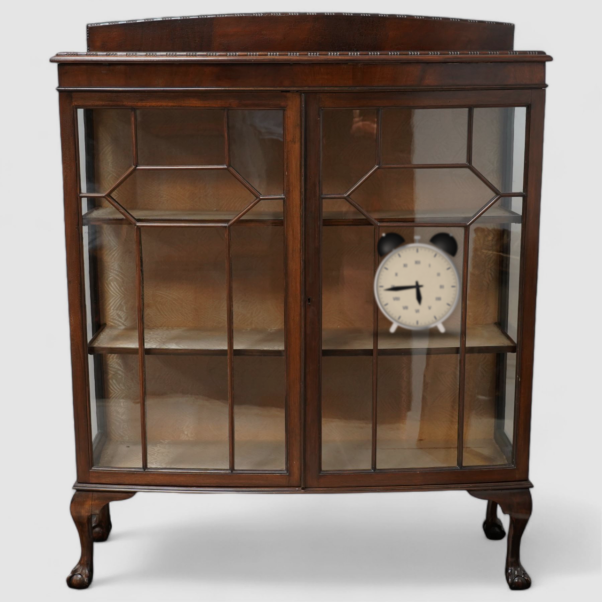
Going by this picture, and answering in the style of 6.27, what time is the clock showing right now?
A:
5.44
